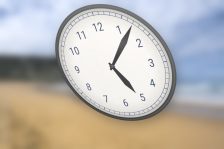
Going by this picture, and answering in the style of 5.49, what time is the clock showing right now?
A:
5.07
